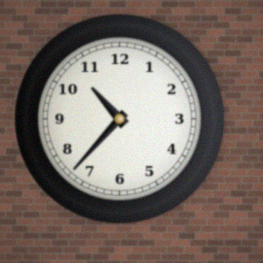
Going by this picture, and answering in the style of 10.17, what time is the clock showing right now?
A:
10.37
